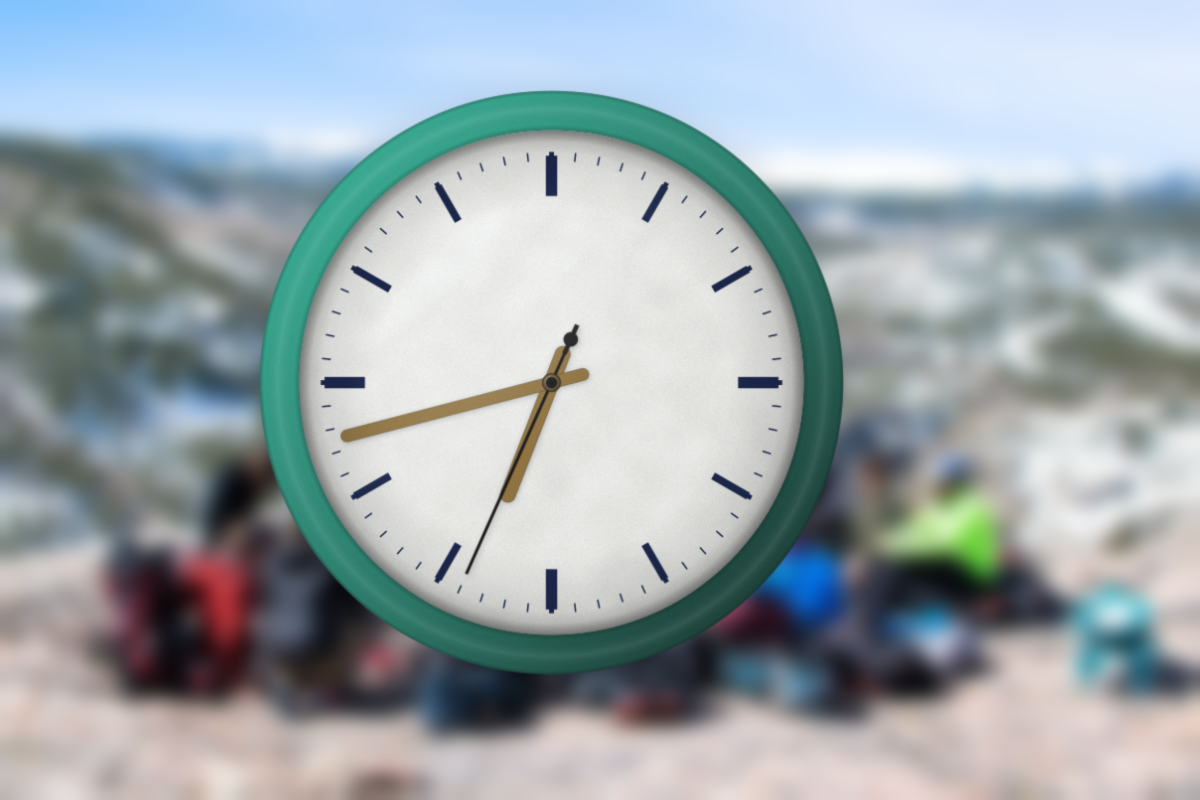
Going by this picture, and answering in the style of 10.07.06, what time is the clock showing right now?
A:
6.42.34
